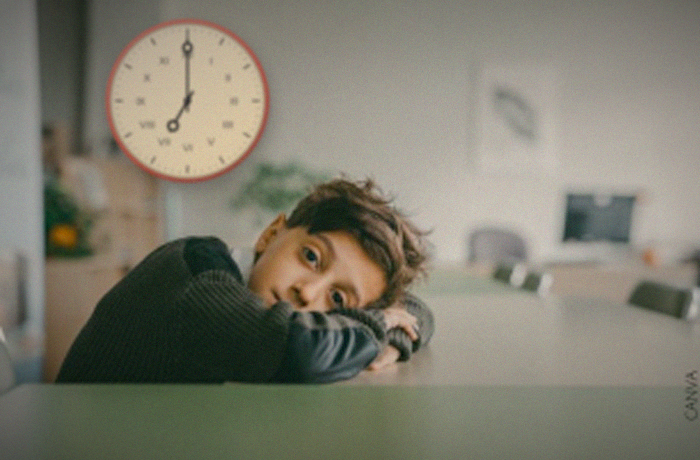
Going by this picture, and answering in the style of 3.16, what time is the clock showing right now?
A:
7.00
